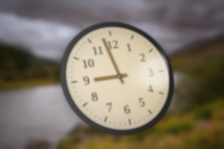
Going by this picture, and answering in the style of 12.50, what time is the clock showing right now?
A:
8.58
